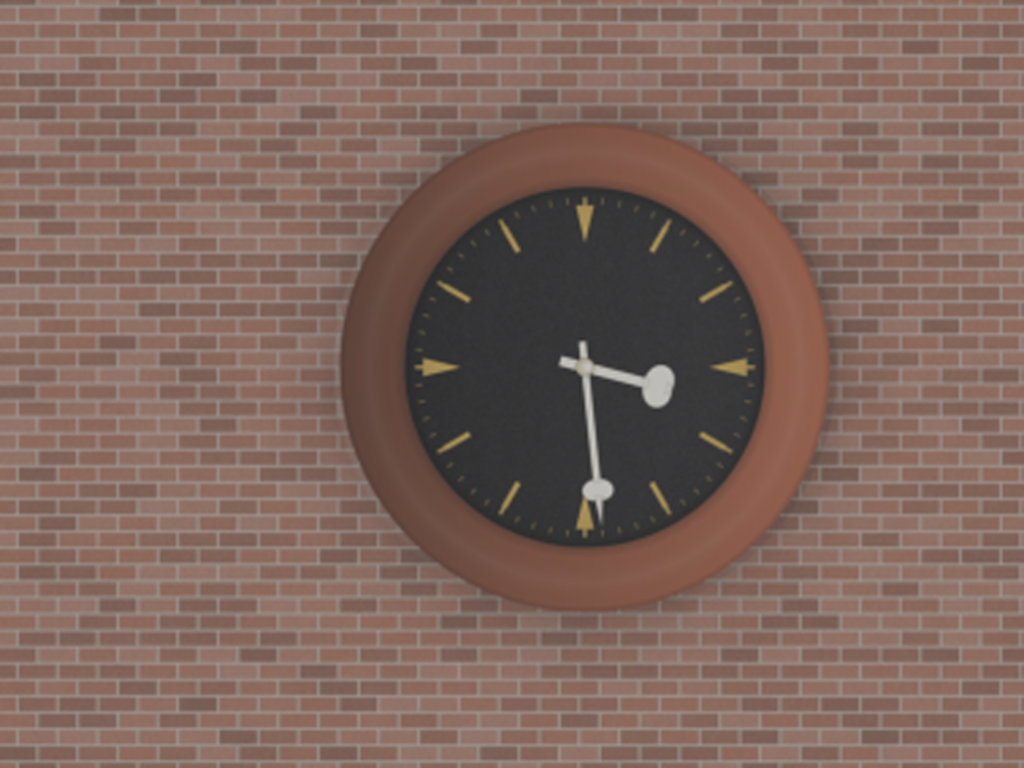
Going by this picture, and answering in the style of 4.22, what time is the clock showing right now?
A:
3.29
